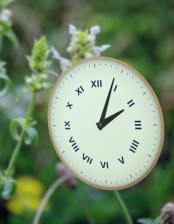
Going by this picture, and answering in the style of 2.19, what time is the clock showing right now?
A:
2.04
